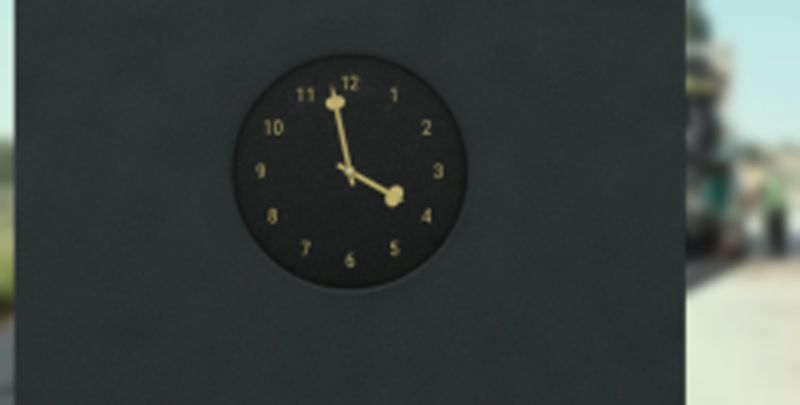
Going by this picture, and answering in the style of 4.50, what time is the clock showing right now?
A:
3.58
